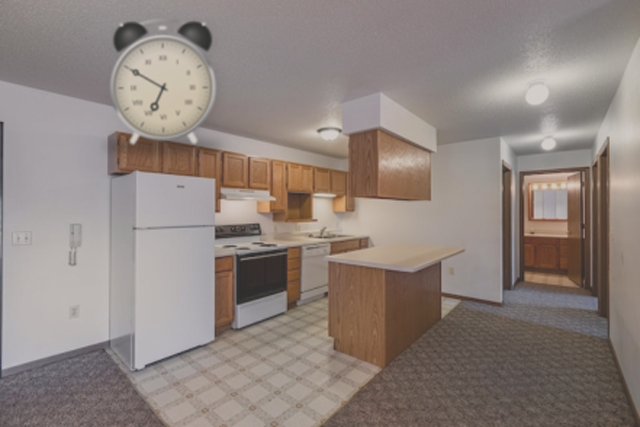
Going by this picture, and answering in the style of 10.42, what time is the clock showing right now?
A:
6.50
